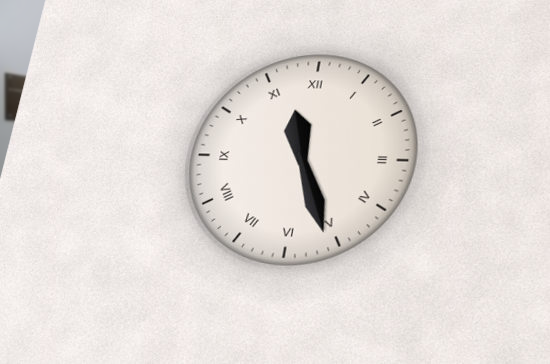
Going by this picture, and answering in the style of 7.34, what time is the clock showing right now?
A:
11.26
